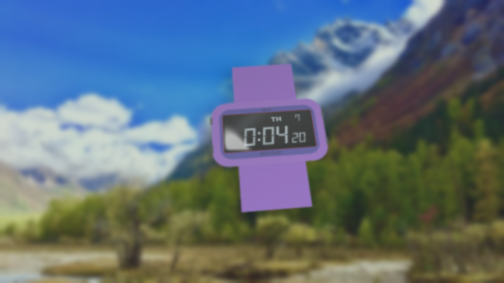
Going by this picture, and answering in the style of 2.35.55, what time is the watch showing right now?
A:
0.04.20
